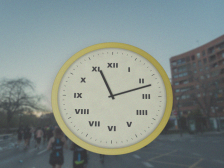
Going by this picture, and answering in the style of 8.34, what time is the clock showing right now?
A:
11.12
